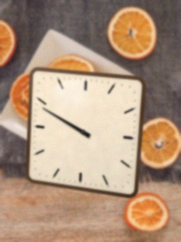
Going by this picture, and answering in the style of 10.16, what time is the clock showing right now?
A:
9.49
